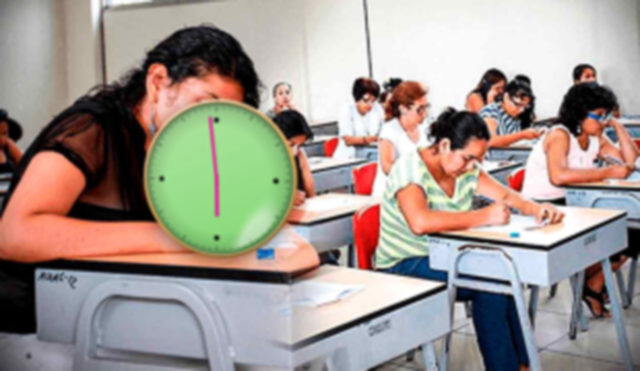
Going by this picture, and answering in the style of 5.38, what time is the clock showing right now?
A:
5.59
